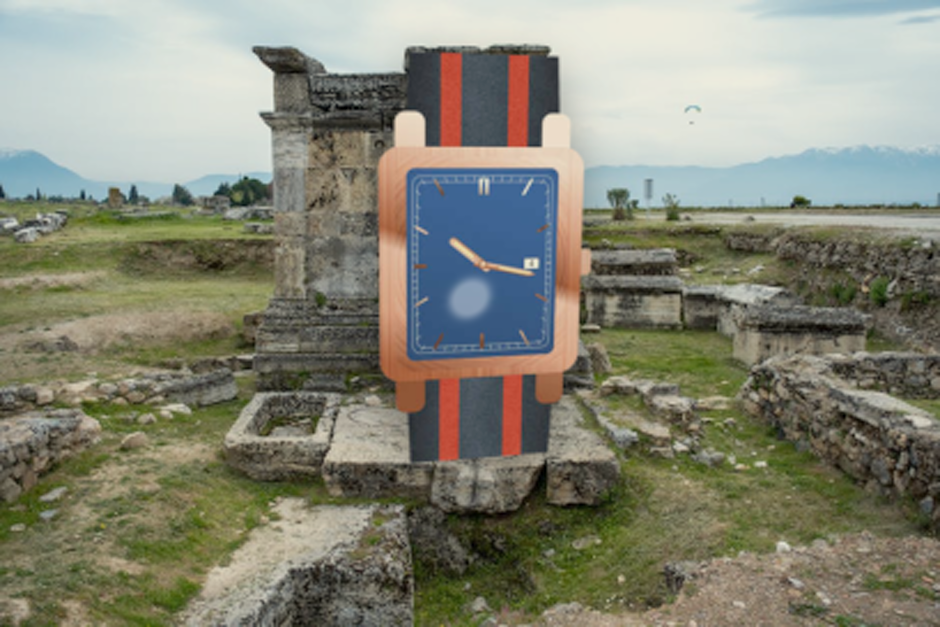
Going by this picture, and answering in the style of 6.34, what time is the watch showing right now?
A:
10.17
